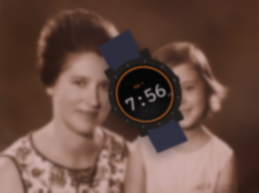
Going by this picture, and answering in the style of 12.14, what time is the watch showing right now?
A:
7.56
